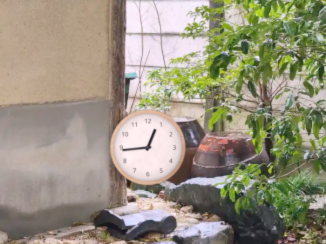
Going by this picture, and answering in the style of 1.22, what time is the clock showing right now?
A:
12.44
